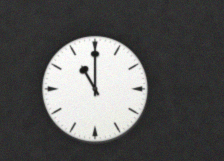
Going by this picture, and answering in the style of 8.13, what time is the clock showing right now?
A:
11.00
